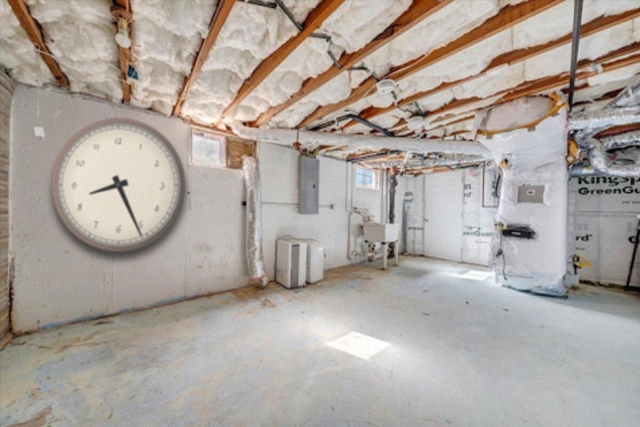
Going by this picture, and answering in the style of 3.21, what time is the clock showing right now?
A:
8.26
